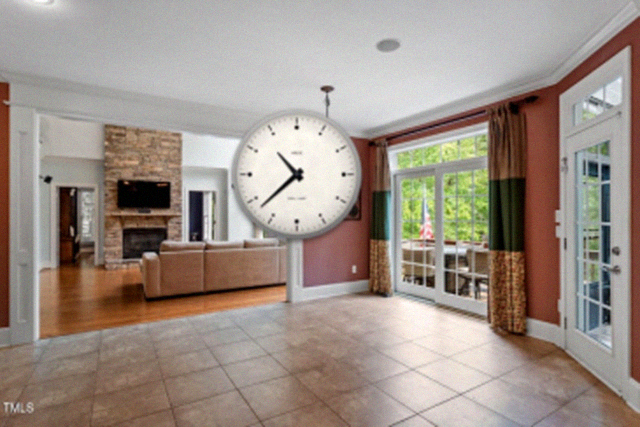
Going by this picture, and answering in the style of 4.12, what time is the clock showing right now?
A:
10.38
